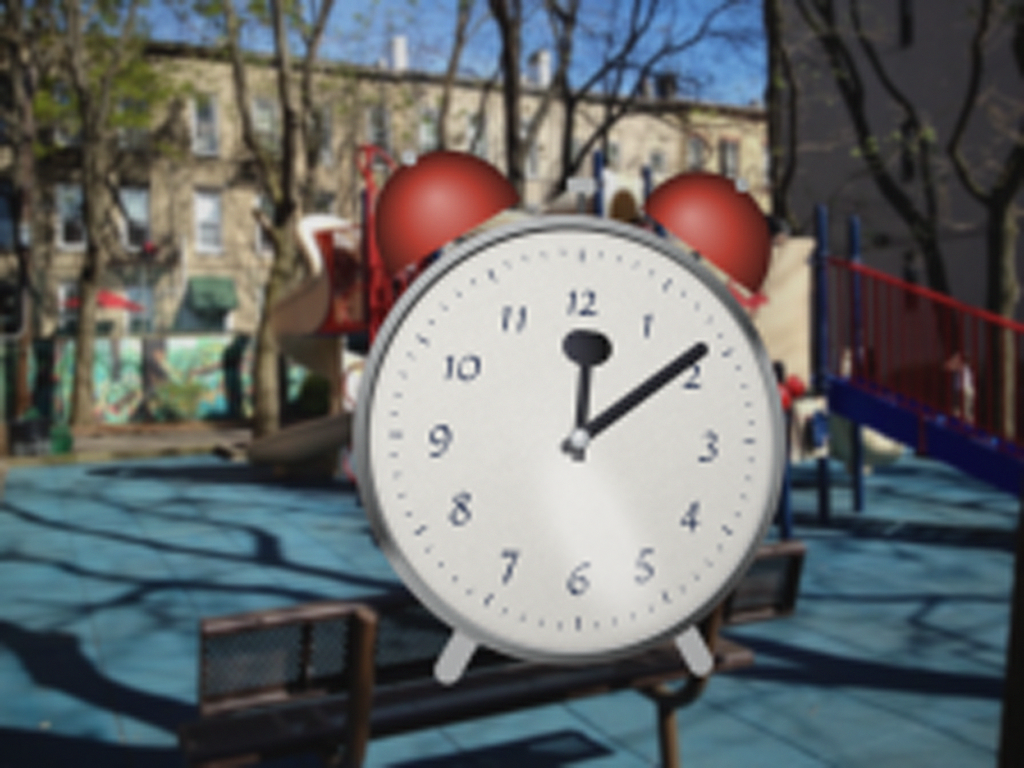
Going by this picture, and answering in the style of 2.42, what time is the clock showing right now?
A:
12.09
